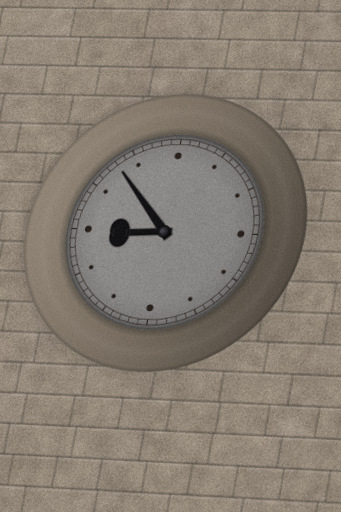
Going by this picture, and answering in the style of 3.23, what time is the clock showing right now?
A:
8.53
